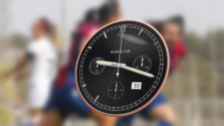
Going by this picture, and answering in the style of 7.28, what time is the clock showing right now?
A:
9.18
